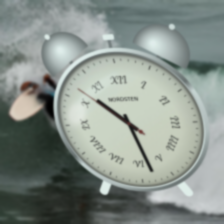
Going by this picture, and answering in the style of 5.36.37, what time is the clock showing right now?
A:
10.27.52
